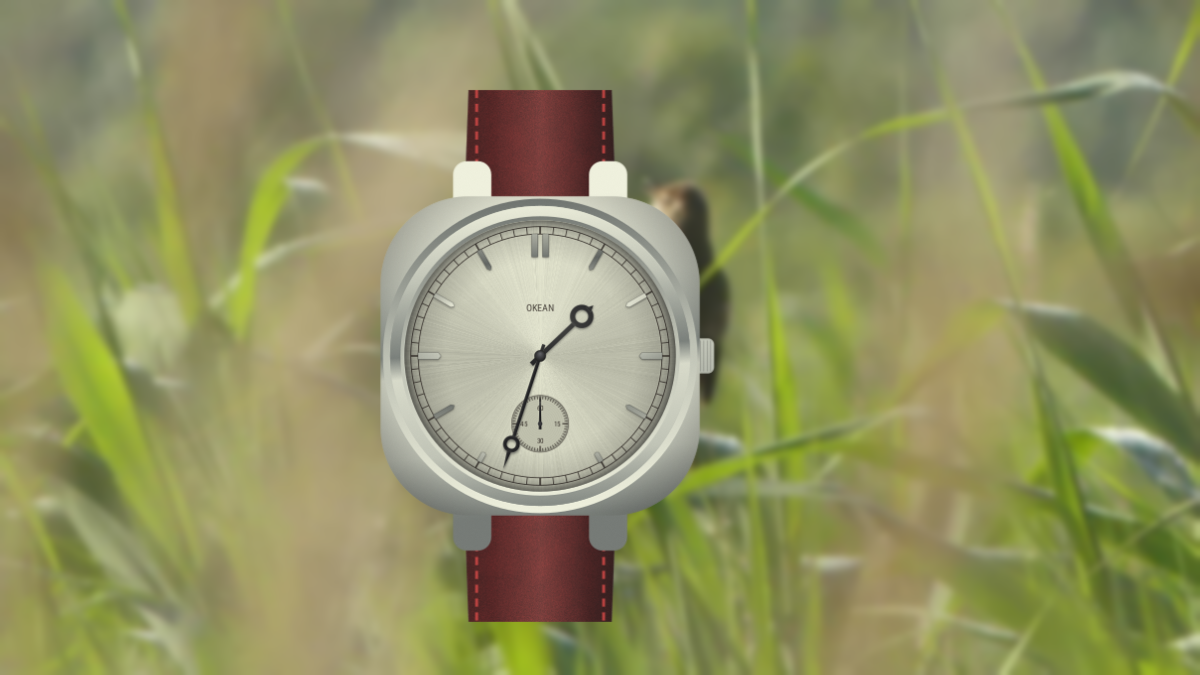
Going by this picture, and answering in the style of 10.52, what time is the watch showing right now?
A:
1.33
